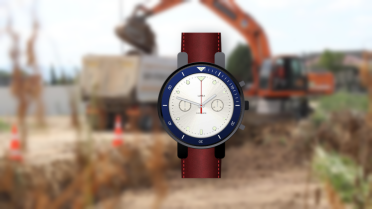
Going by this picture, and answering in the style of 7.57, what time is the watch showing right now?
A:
1.48
